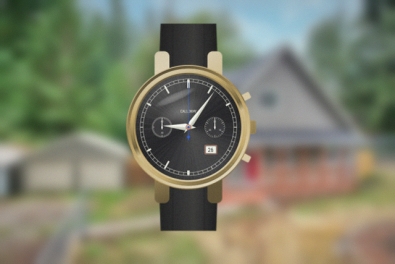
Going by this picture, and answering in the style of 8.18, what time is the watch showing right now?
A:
9.06
